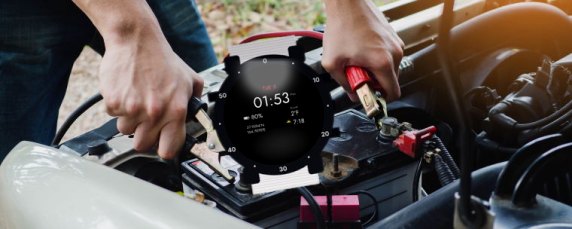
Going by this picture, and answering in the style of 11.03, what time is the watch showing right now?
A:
1.53
